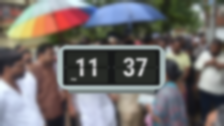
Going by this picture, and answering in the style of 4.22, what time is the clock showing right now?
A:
11.37
